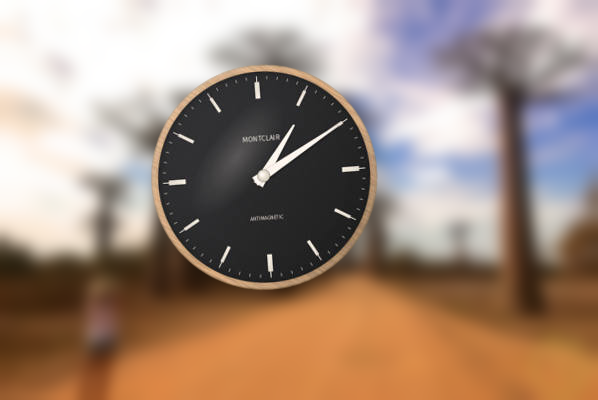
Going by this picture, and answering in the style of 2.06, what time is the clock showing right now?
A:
1.10
